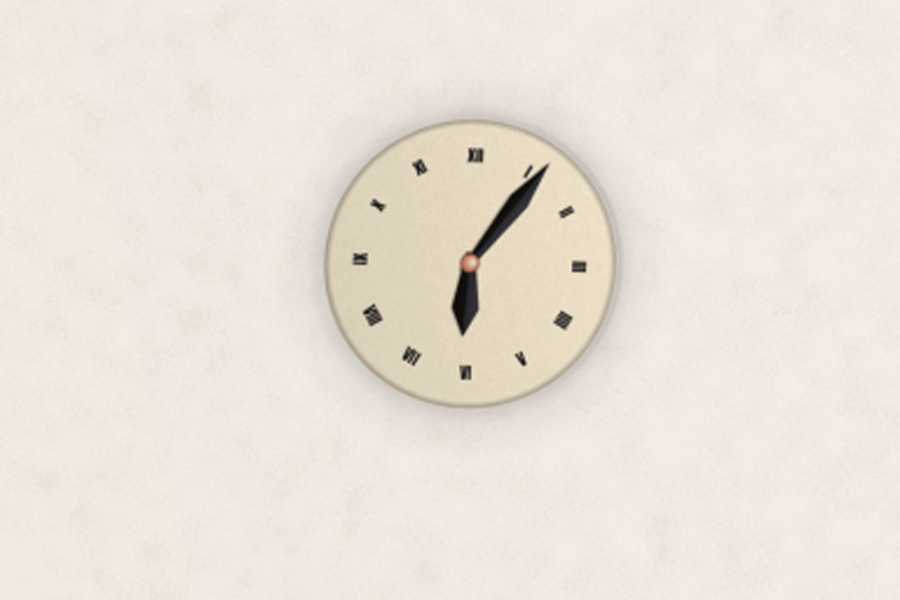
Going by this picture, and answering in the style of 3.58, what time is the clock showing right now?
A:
6.06
